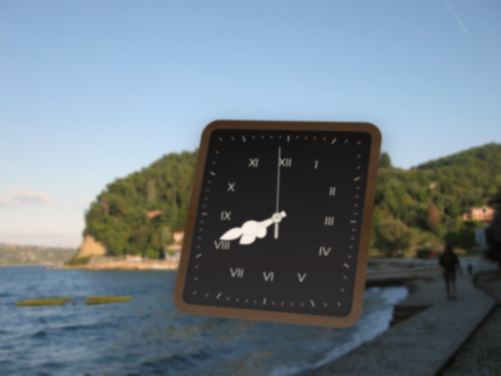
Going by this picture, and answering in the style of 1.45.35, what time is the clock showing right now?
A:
7.40.59
